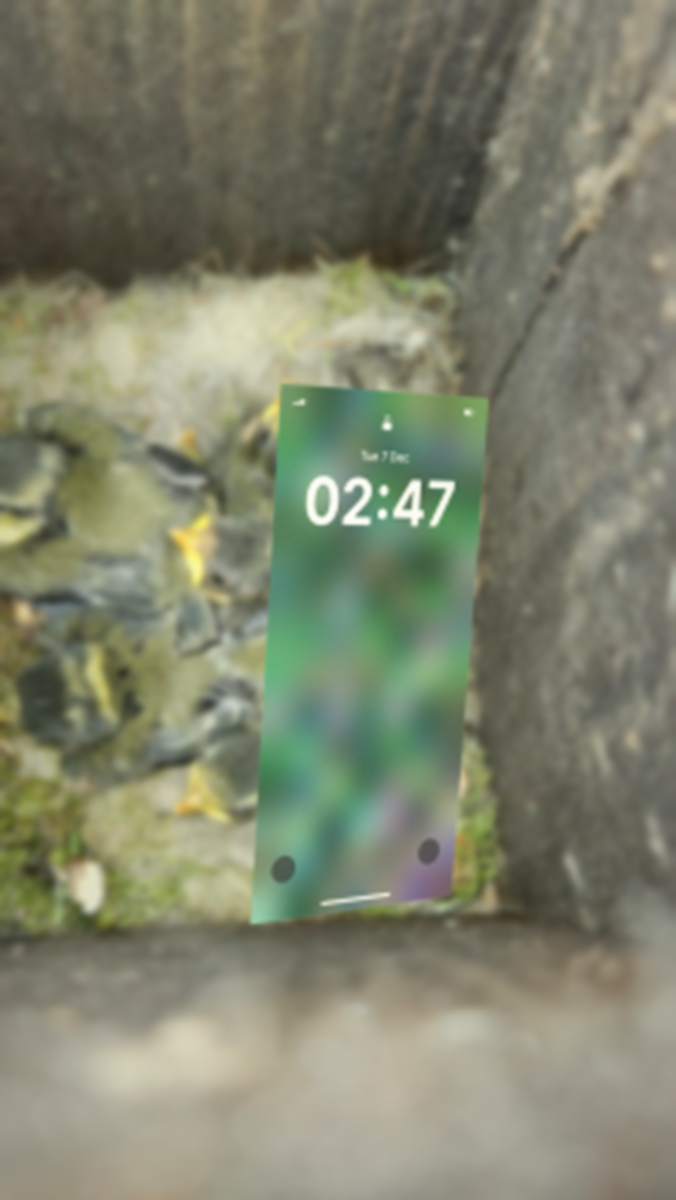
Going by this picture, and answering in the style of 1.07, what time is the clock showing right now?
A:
2.47
